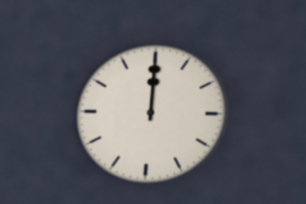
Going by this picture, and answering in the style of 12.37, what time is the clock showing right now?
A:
12.00
